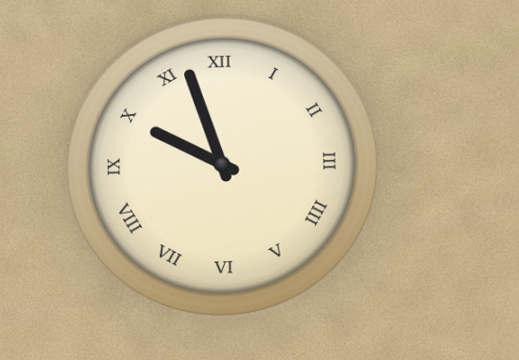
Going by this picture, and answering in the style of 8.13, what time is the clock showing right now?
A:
9.57
